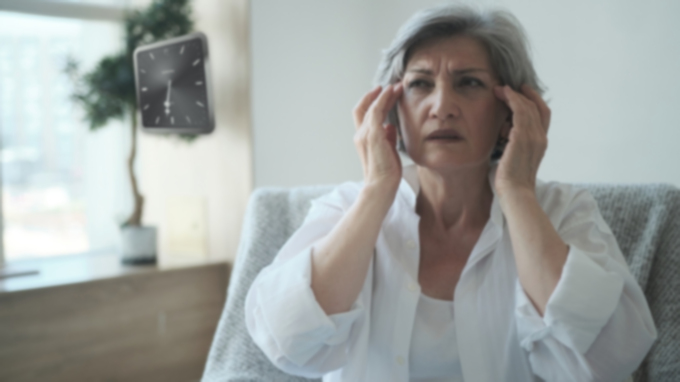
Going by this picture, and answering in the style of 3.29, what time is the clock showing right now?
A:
6.32
